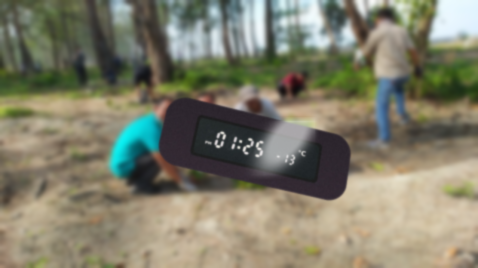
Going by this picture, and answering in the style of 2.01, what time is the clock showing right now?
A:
1.25
